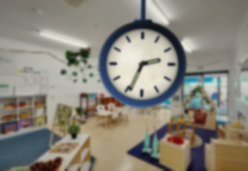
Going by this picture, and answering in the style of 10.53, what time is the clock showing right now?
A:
2.34
